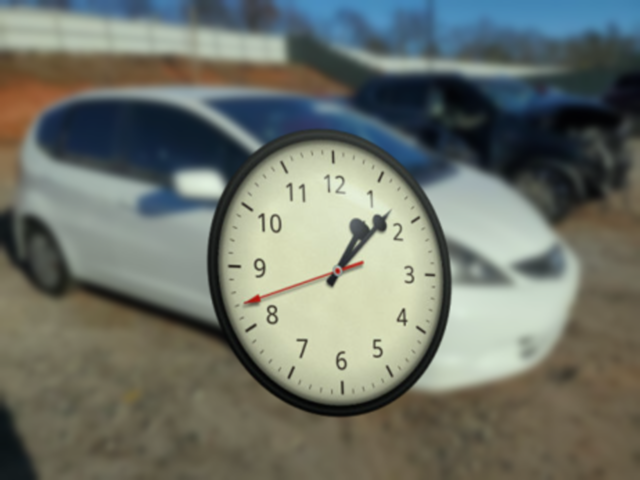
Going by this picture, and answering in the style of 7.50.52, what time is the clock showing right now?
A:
1.07.42
